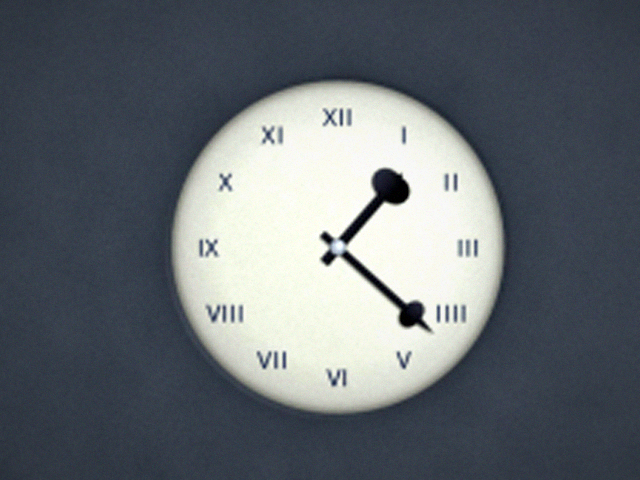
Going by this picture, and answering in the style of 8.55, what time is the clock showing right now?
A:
1.22
